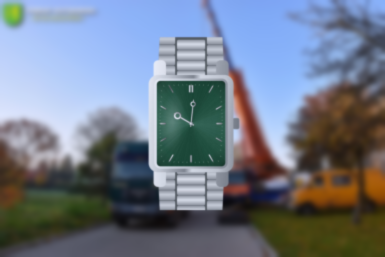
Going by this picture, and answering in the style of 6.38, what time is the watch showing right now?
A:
10.01
